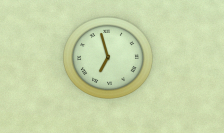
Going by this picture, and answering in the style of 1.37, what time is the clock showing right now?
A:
6.58
